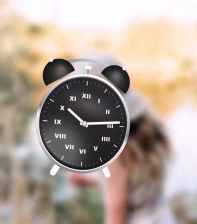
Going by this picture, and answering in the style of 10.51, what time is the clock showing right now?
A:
10.14
